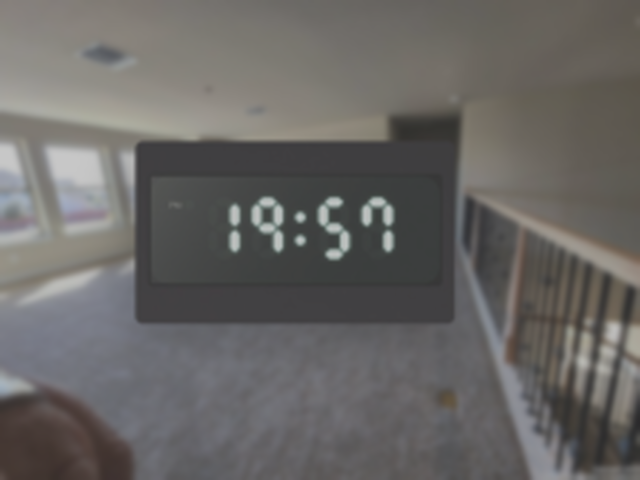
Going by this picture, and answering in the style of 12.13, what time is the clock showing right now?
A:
19.57
